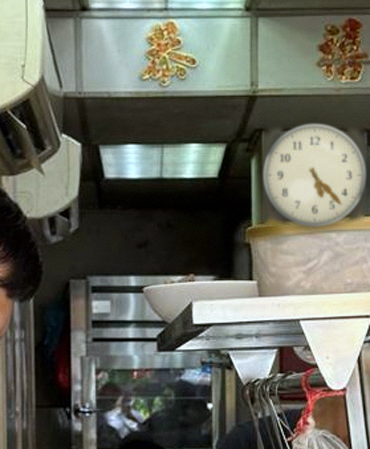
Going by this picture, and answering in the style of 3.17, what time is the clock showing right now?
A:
5.23
